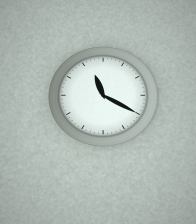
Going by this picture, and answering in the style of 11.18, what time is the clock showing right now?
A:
11.20
